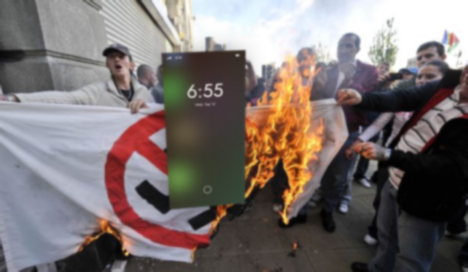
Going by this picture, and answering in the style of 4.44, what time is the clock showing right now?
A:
6.55
